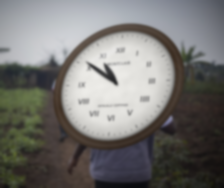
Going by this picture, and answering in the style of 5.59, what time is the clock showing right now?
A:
10.51
